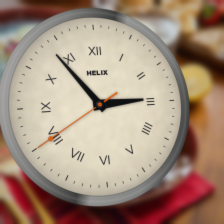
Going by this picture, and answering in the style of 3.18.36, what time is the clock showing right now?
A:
2.53.40
